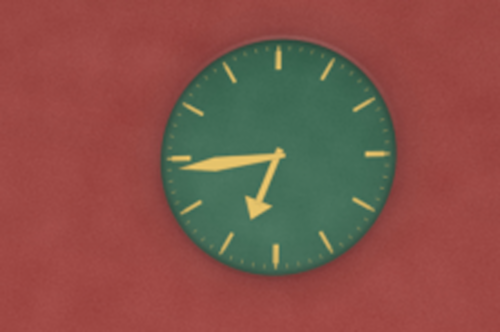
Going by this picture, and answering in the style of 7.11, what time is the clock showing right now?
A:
6.44
